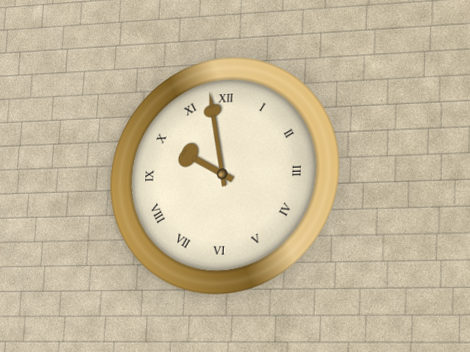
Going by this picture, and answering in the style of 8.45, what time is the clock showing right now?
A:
9.58
